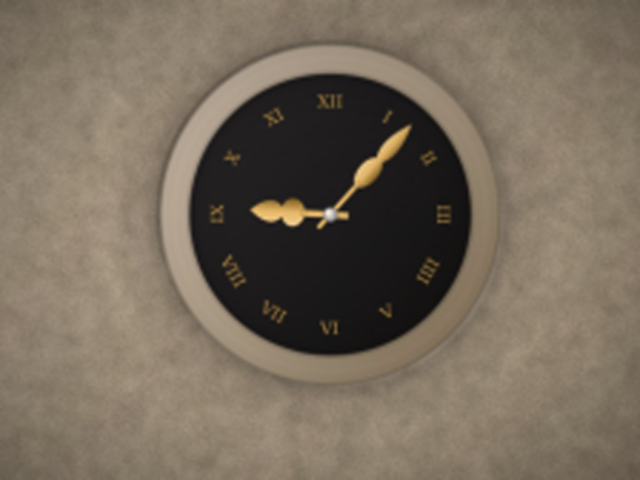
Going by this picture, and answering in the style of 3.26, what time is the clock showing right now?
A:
9.07
